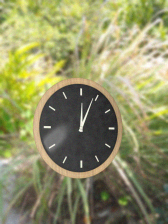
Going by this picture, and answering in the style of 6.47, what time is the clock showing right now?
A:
12.04
